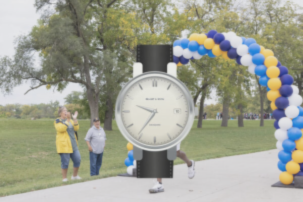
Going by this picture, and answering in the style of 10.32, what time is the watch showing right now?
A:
9.36
